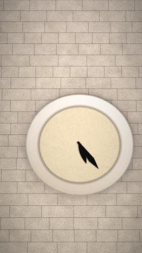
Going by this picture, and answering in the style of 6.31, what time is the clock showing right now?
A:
5.24
